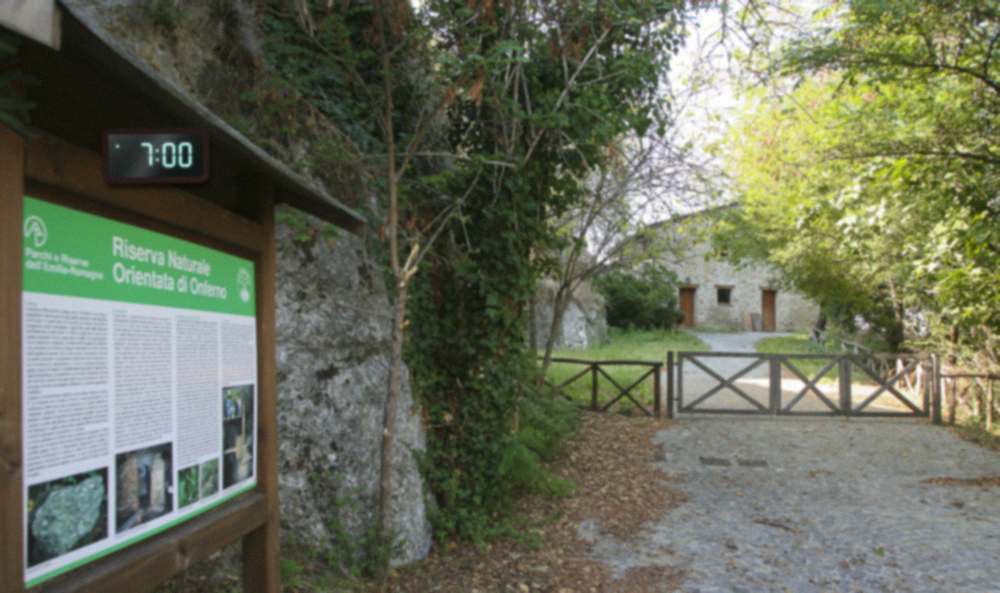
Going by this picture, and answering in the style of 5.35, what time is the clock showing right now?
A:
7.00
